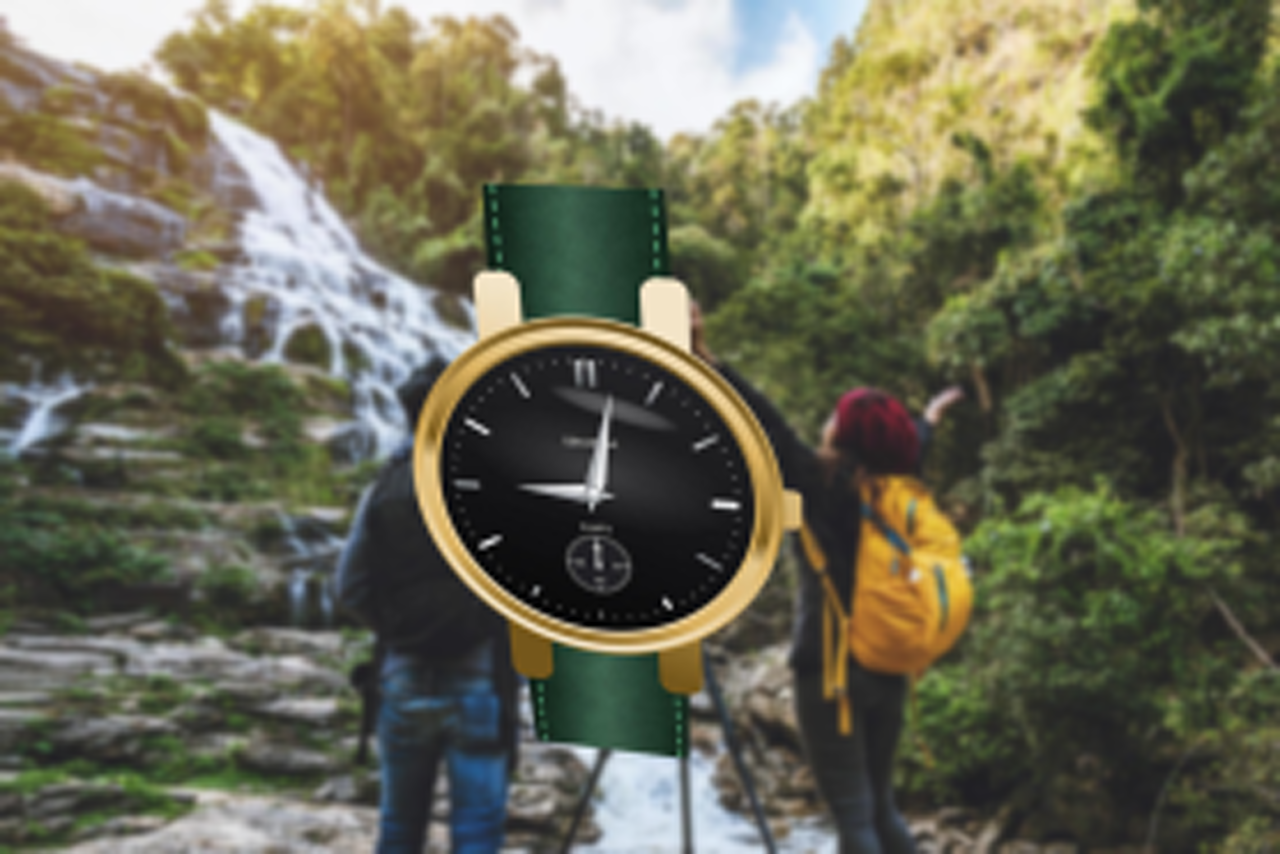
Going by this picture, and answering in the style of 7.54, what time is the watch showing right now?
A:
9.02
